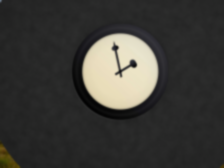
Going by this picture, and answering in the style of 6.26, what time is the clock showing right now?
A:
1.58
